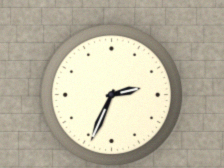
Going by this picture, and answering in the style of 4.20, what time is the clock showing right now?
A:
2.34
